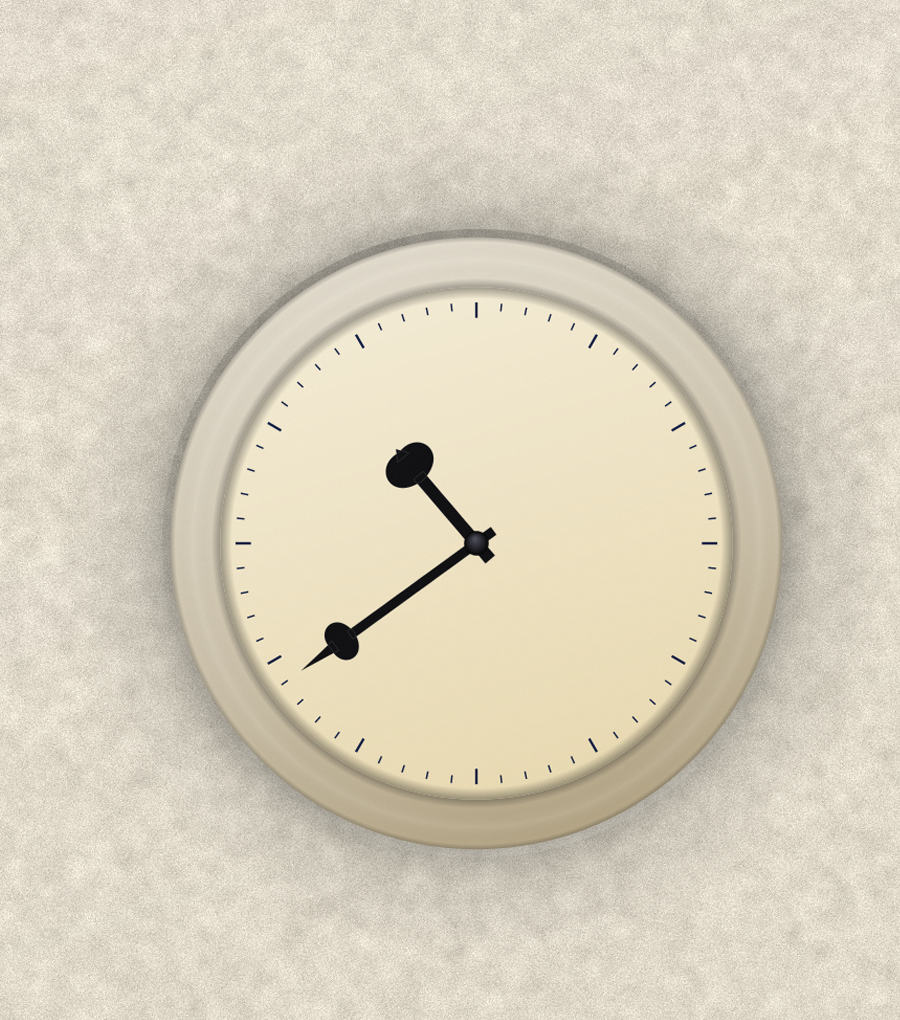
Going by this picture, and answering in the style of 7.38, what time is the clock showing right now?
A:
10.39
